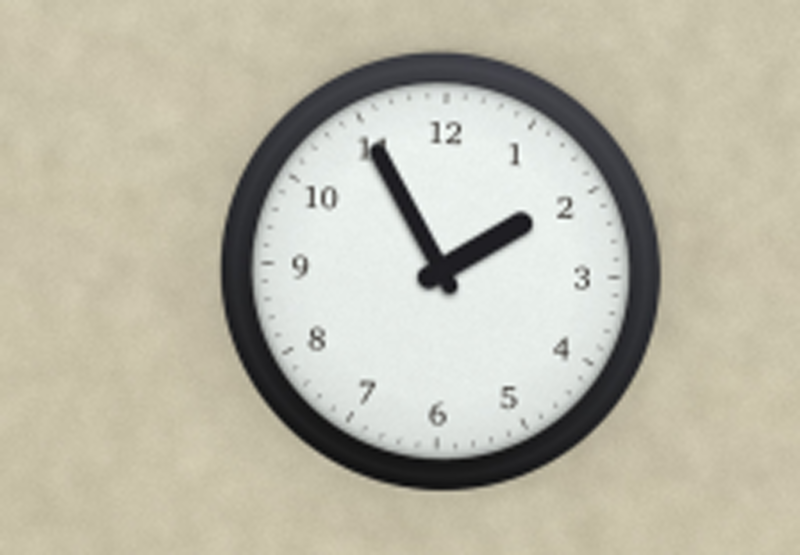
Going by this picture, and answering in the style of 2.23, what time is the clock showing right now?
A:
1.55
